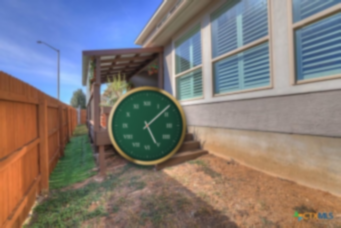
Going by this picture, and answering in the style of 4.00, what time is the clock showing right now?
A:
5.08
